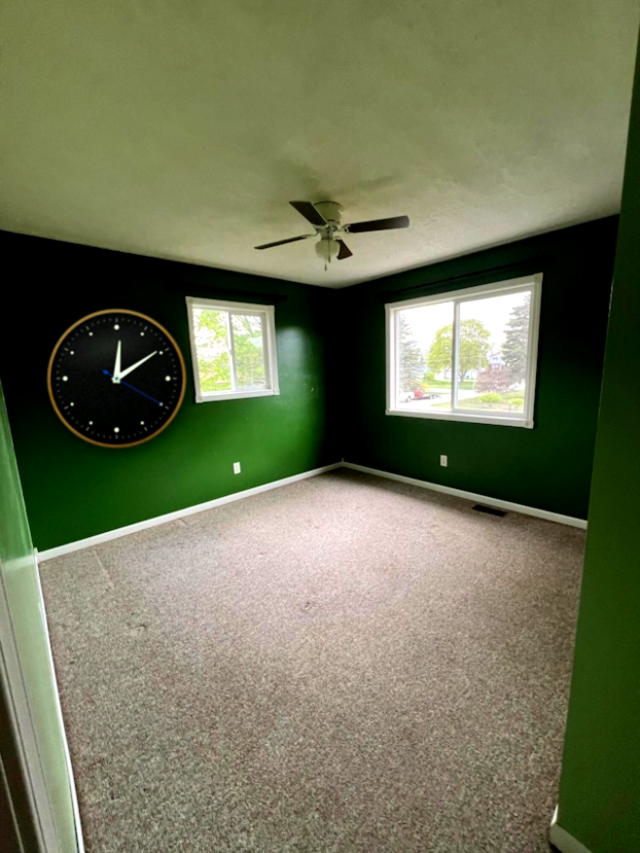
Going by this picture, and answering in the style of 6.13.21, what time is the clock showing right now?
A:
12.09.20
